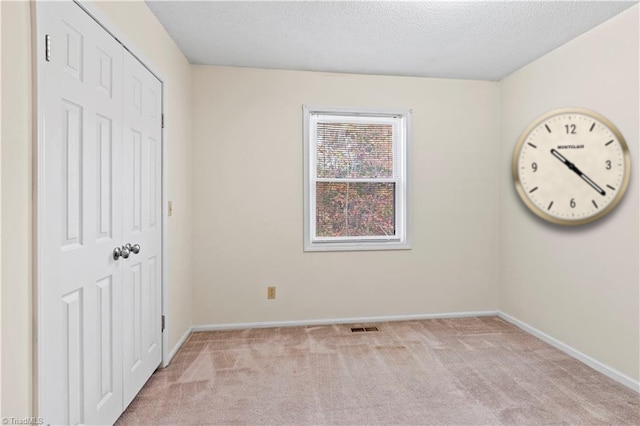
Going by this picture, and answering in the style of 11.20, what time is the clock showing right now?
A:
10.22
